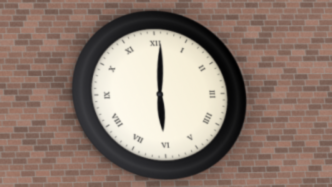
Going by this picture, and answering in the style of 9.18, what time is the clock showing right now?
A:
6.01
